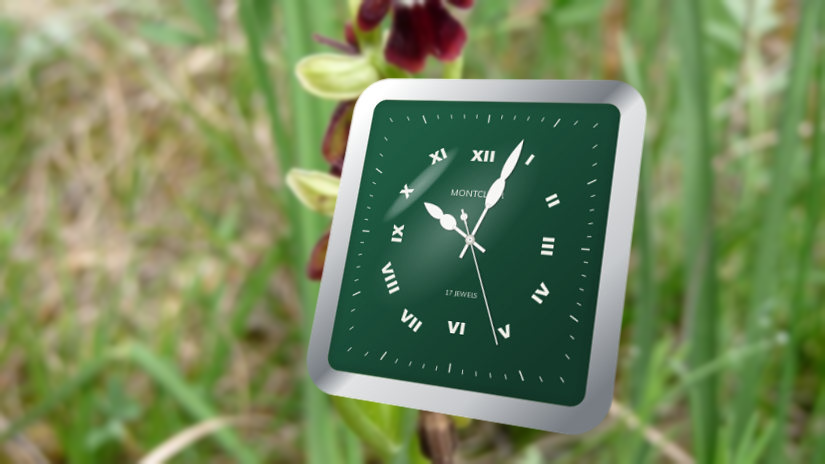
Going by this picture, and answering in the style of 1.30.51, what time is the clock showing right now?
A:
10.03.26
